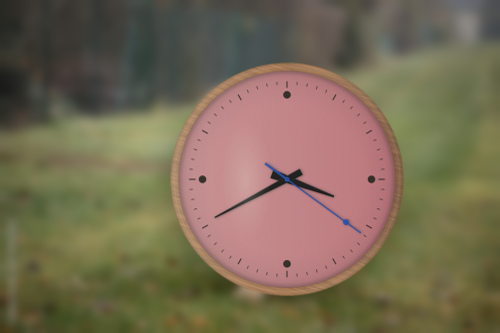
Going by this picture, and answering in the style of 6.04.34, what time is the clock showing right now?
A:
3.40.21
